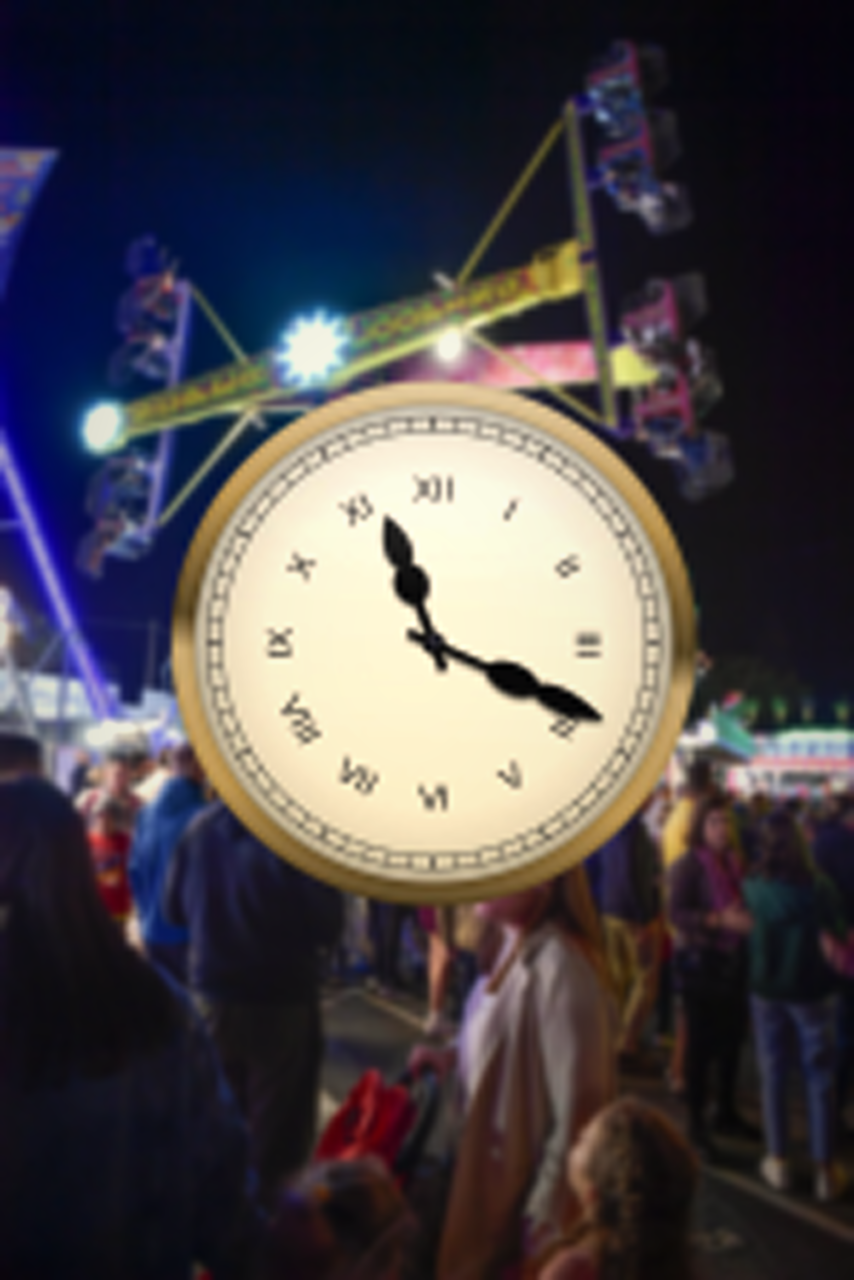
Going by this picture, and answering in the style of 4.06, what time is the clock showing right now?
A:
11.19
